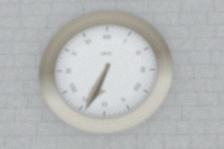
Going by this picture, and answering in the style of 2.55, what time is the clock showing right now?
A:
6.34
